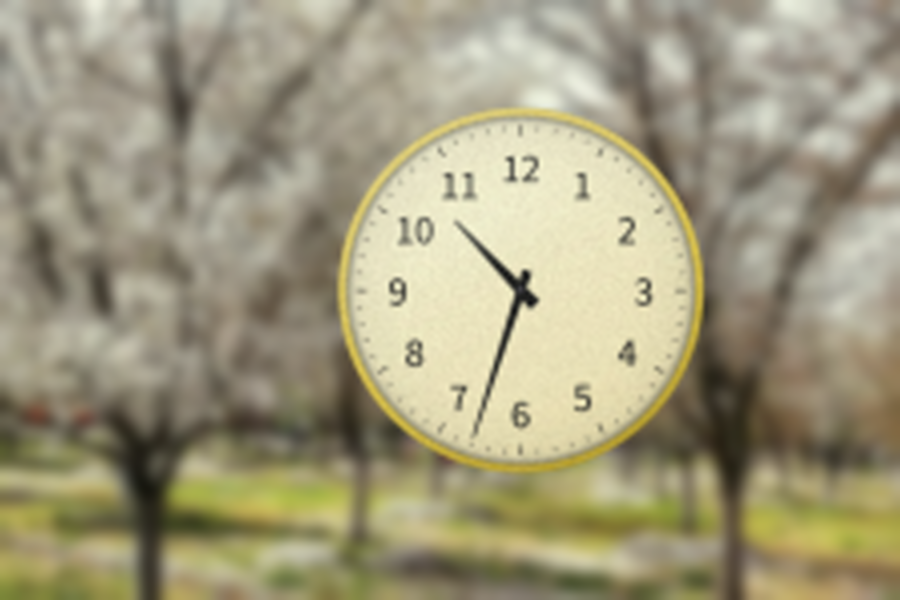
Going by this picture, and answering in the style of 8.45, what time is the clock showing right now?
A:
10.33
